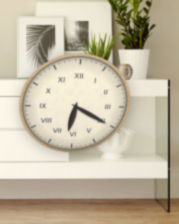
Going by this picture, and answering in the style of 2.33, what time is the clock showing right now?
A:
6.20
